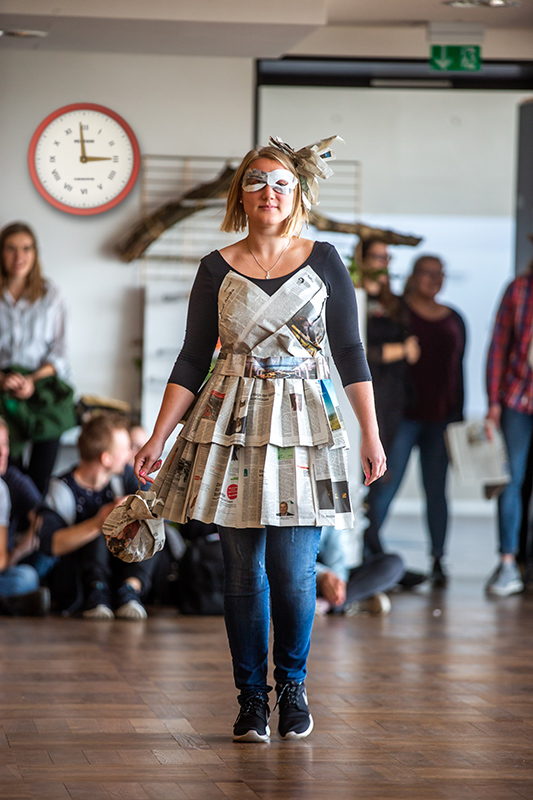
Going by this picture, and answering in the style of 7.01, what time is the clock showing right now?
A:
2.59
